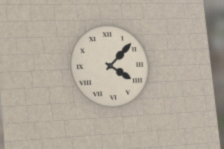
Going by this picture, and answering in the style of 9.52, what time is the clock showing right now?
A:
4.08
